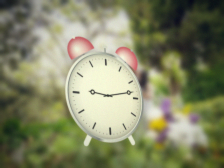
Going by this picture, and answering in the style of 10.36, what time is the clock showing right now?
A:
9.13
